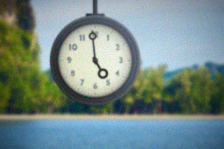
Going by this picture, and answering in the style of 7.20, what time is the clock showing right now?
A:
4.59
